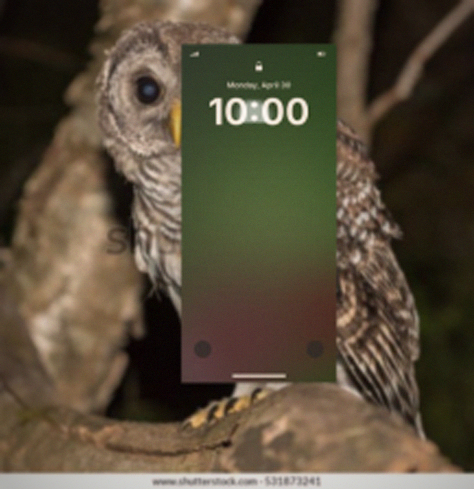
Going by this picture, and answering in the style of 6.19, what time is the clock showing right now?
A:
10.00
